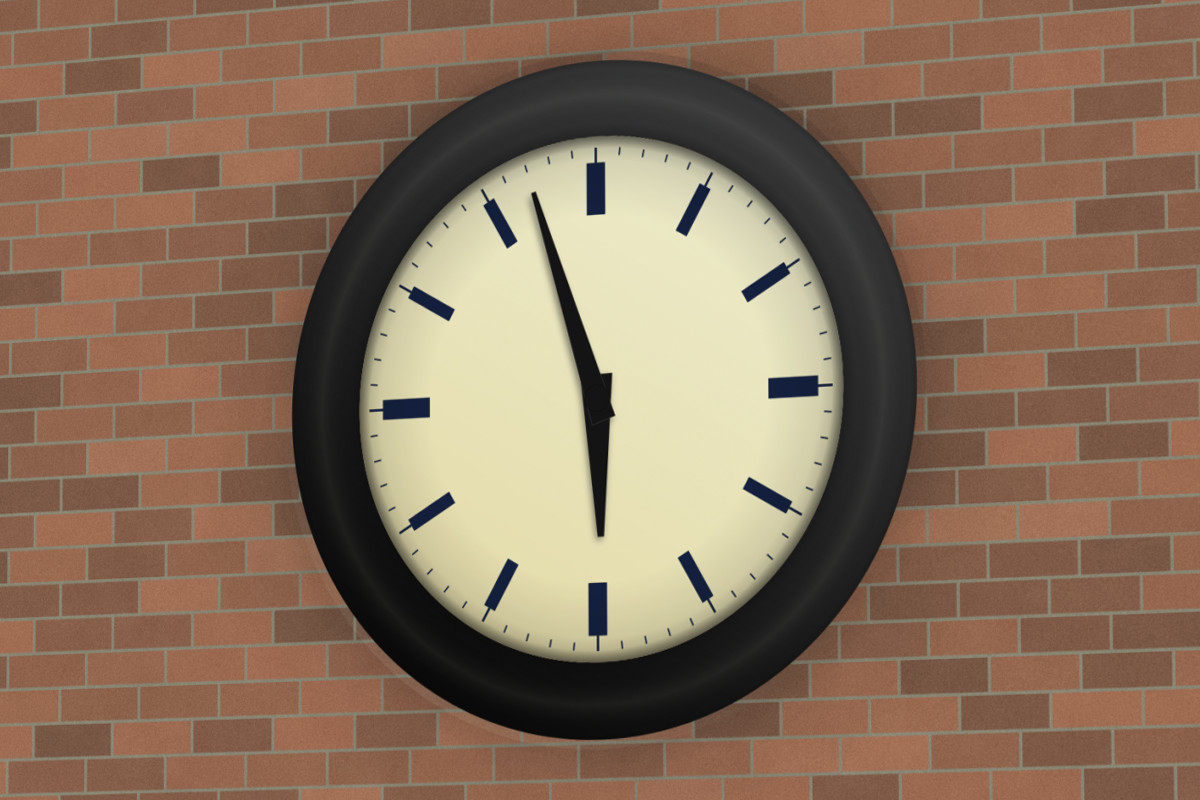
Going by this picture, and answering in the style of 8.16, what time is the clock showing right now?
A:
5.57
